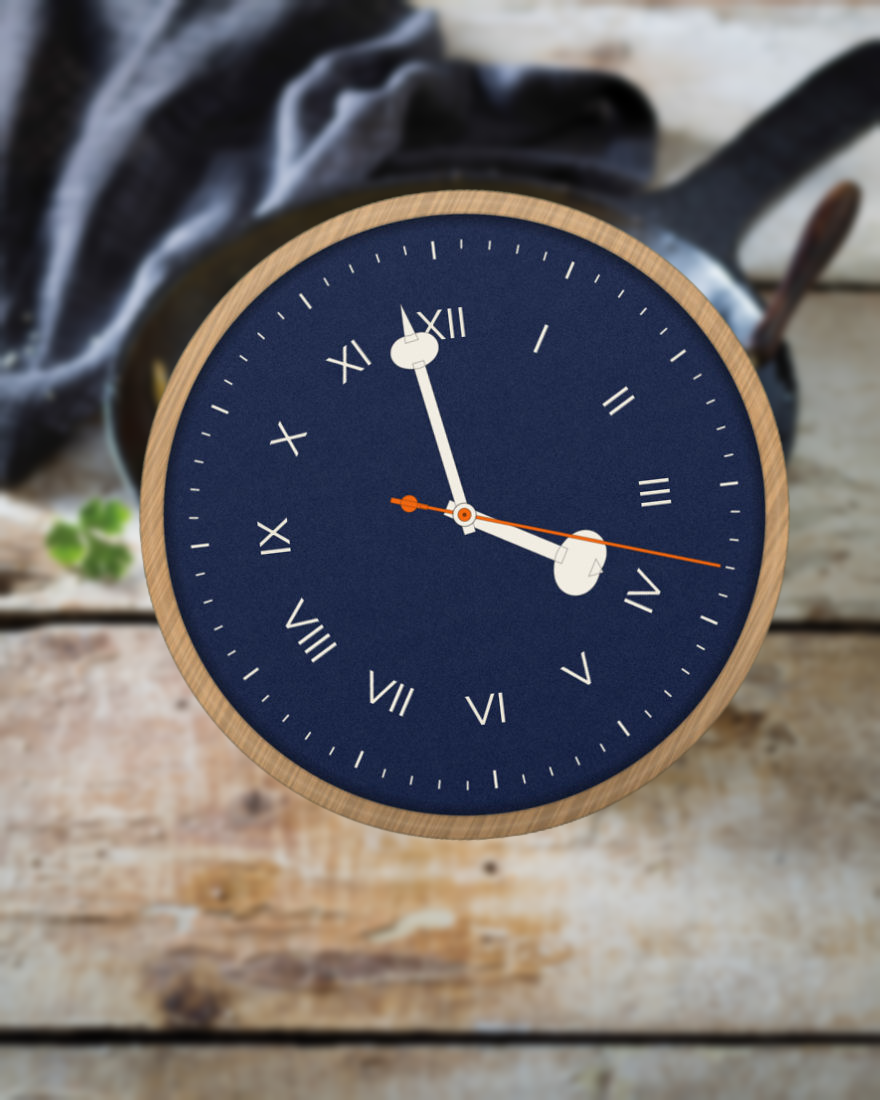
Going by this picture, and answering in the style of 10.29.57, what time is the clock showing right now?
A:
3.58.18
